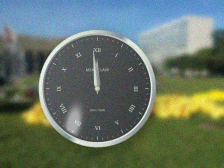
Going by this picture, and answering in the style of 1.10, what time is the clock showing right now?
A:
11.59
